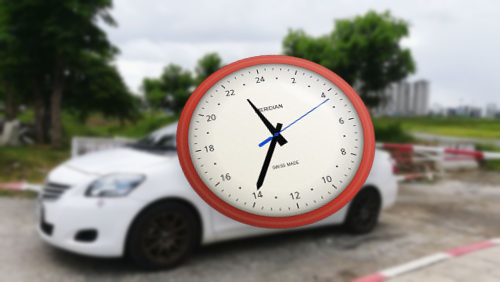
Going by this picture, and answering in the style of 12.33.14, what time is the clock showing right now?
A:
22.35.11
